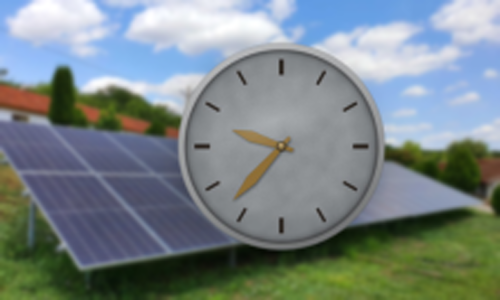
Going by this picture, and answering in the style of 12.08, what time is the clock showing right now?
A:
9.37
